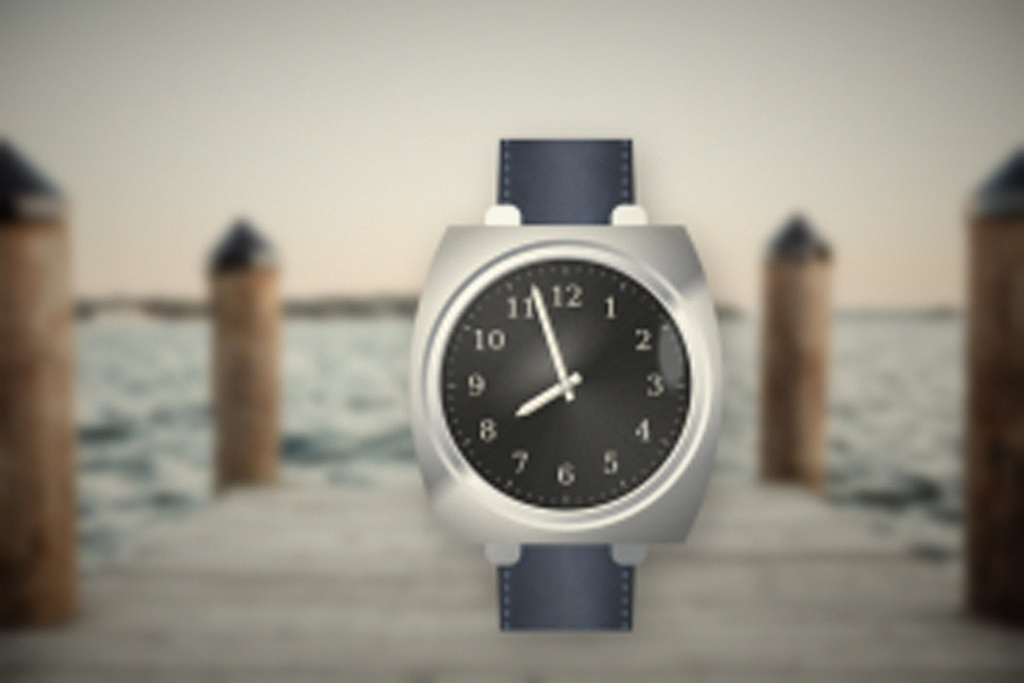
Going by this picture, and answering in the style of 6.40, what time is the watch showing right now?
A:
7.57
